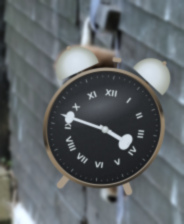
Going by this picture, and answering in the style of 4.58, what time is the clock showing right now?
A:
3.47
